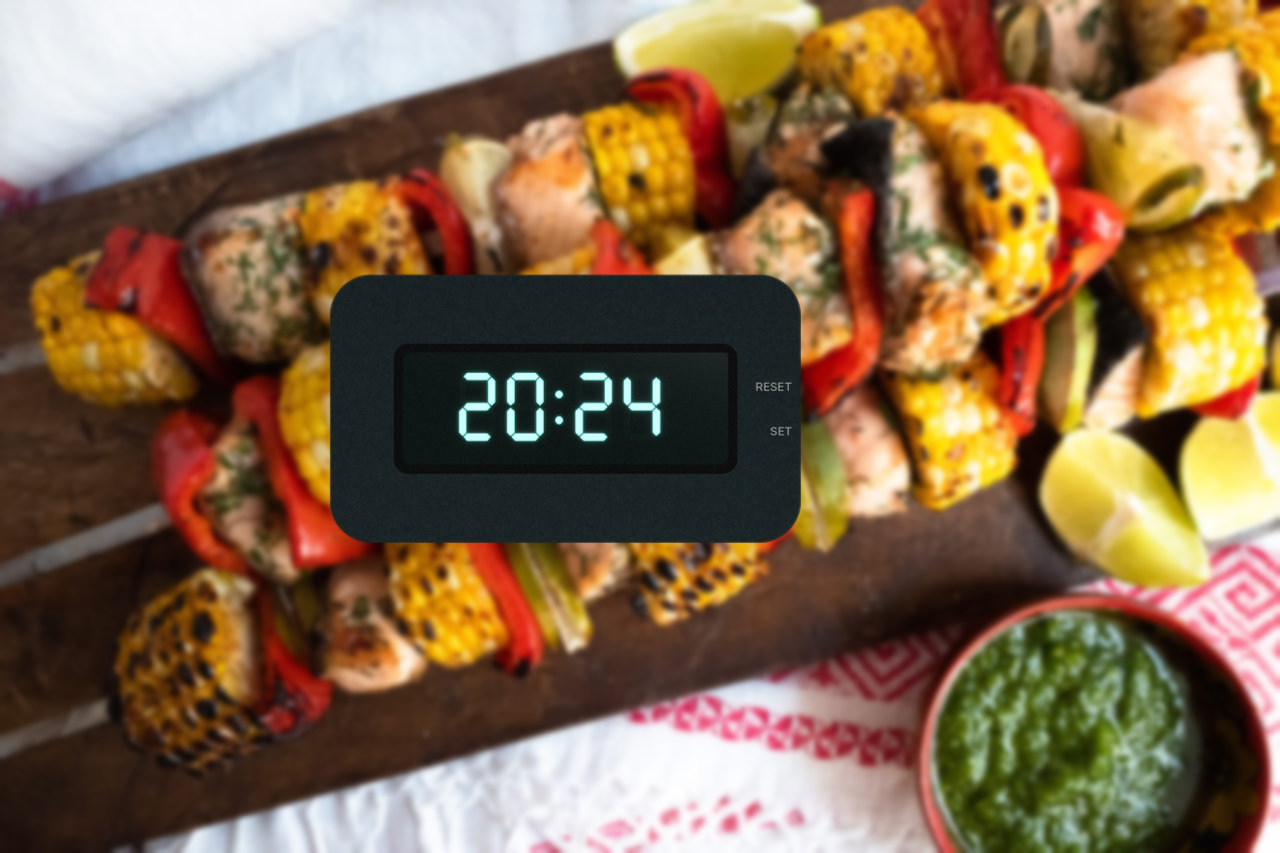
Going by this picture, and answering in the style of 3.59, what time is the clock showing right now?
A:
20.24
